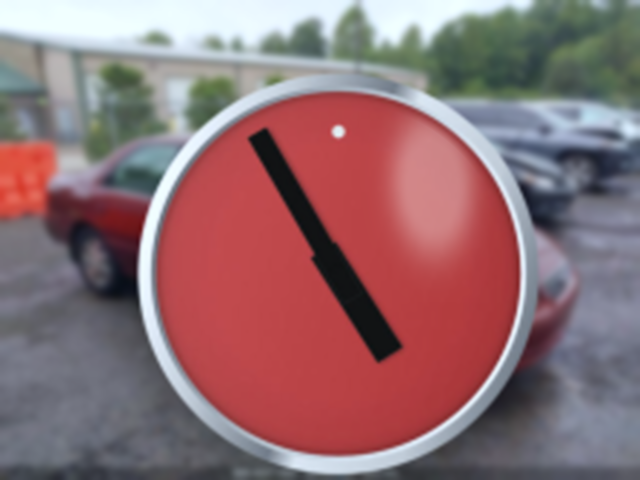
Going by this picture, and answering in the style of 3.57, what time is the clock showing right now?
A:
4.55
